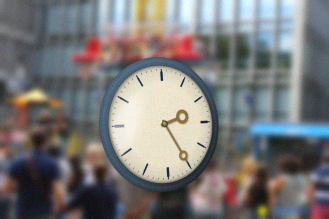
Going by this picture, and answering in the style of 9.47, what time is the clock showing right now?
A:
2.25
